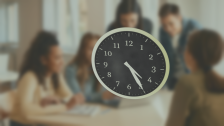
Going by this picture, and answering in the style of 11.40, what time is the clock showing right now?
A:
4.25
